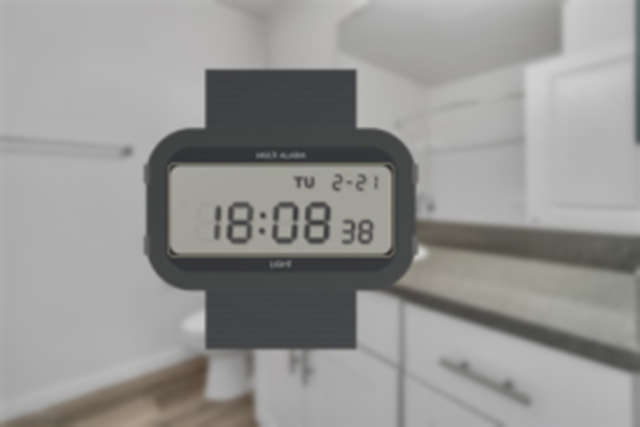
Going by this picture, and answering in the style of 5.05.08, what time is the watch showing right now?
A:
18.08.38
